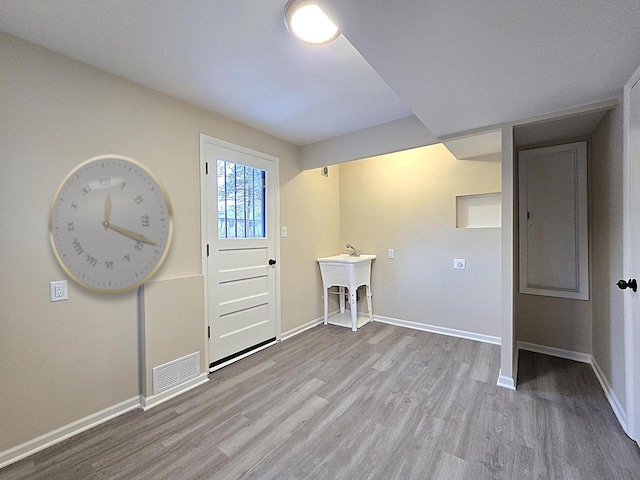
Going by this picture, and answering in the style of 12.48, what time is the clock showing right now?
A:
12.19
